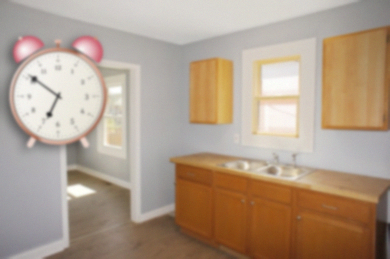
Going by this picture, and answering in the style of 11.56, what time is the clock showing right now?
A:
6.51
